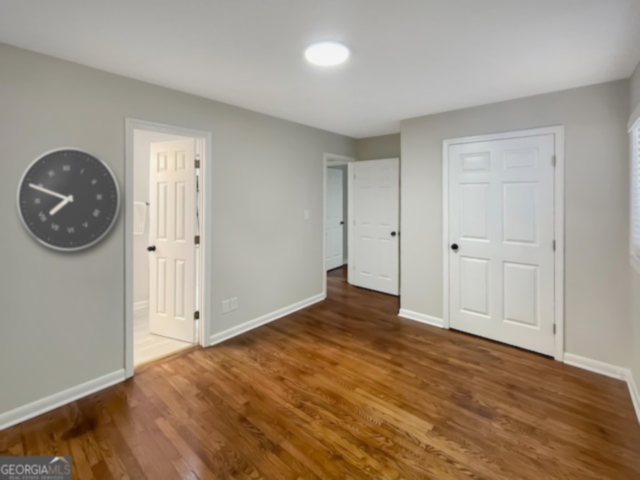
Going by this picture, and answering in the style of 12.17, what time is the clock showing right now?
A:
7.49
